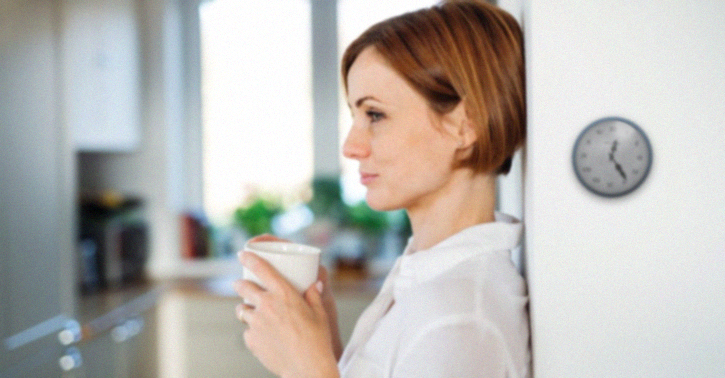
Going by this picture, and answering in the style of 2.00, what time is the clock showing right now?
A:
12.24
